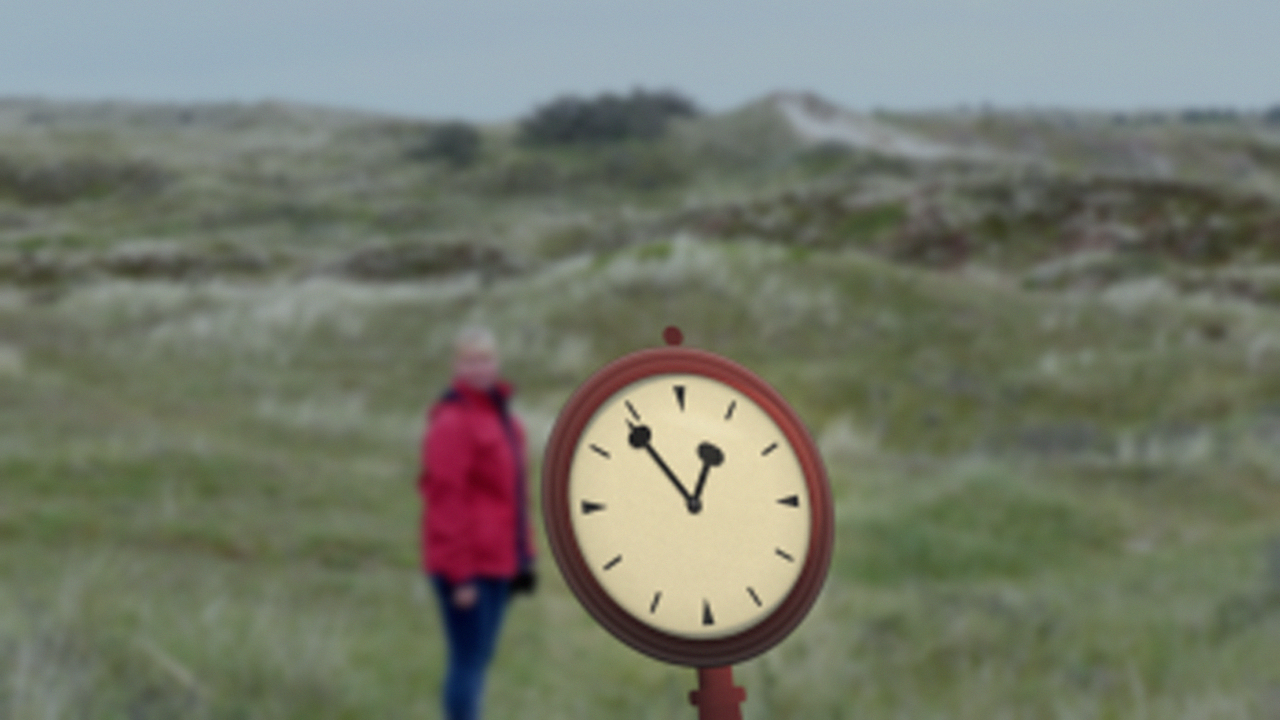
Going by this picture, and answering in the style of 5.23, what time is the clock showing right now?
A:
12.54
